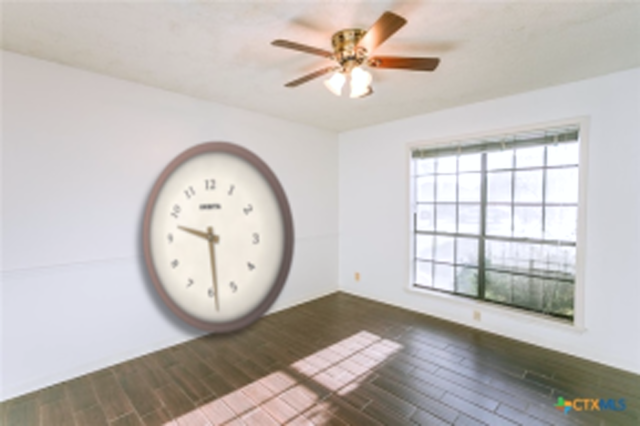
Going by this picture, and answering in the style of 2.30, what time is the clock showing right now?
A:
9.29
